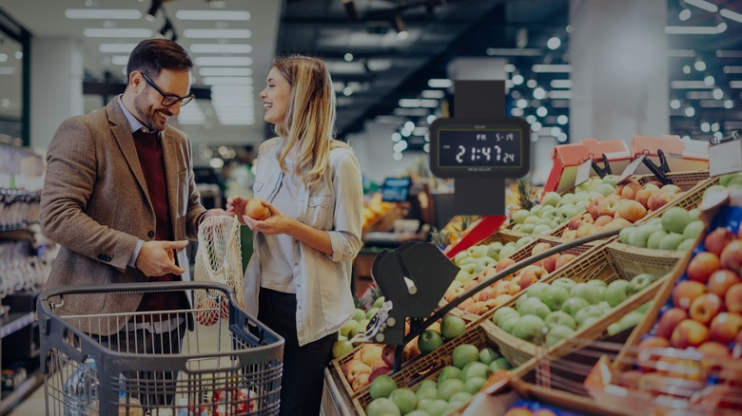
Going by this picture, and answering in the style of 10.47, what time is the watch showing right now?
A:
21.47
